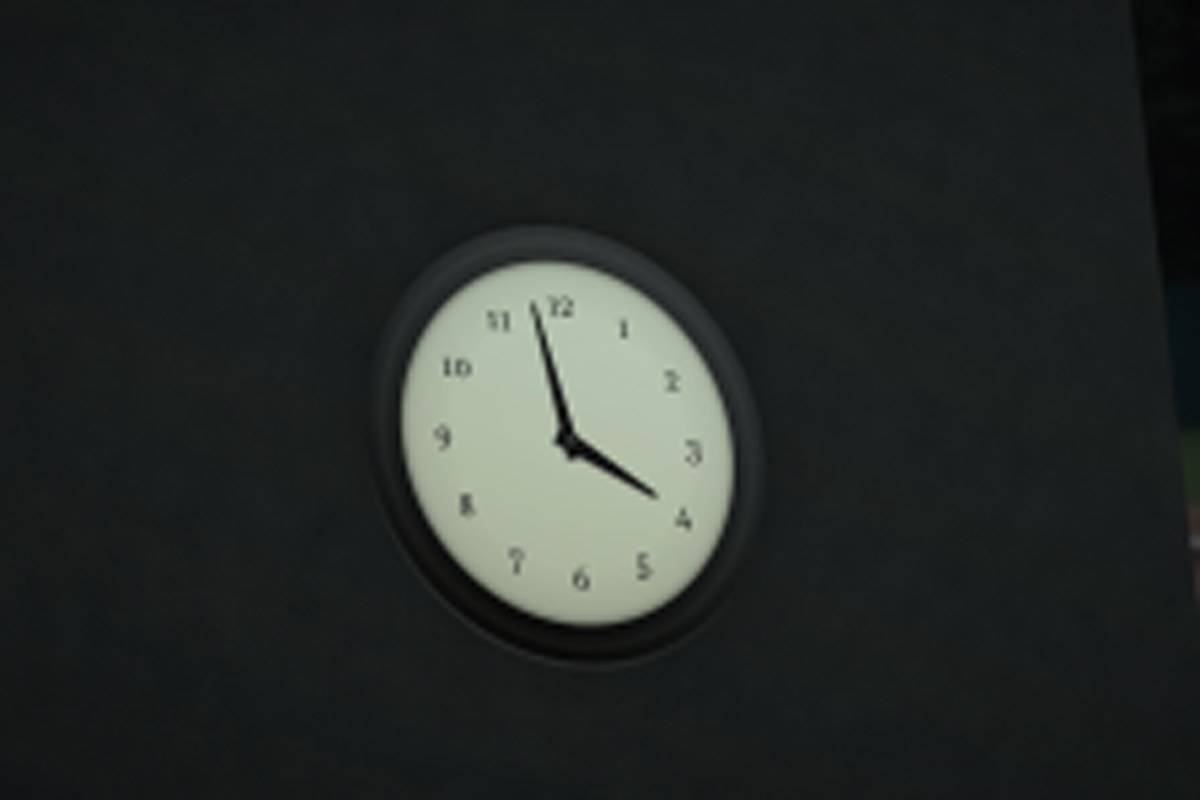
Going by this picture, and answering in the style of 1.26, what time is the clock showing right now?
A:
3.58
